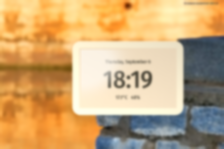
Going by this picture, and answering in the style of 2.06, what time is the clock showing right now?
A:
18.19
